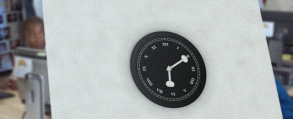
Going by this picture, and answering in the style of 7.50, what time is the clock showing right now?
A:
6.10
